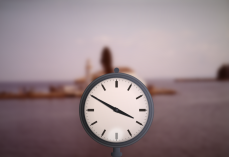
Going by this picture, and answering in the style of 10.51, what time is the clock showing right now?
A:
3.50
